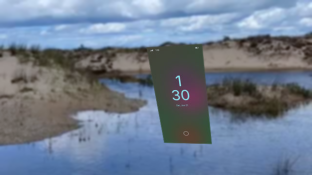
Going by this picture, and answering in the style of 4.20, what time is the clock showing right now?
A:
1.30
